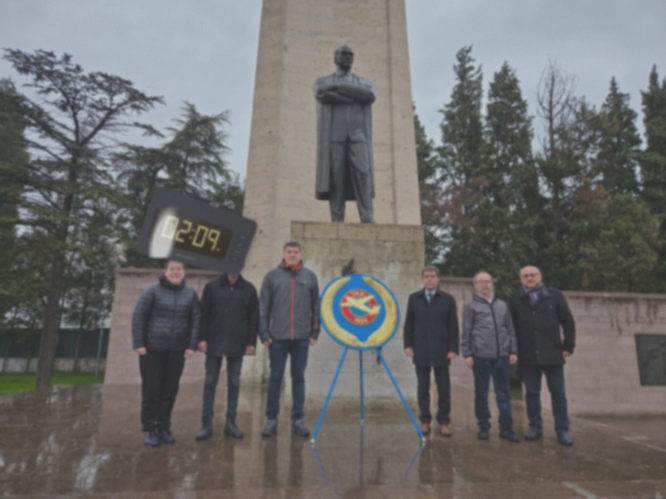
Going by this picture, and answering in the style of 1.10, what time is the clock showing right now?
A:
2.09
